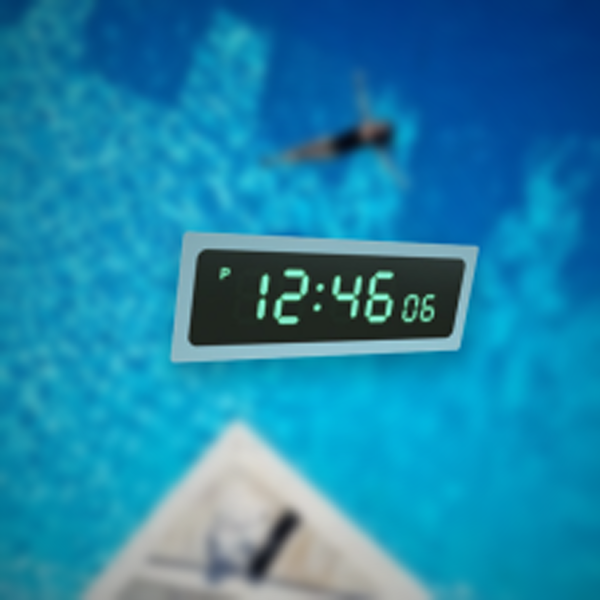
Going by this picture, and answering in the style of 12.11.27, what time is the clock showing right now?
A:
12.46.06
